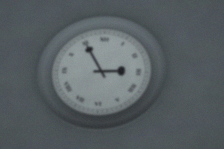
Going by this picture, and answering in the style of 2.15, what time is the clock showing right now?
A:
2.55
